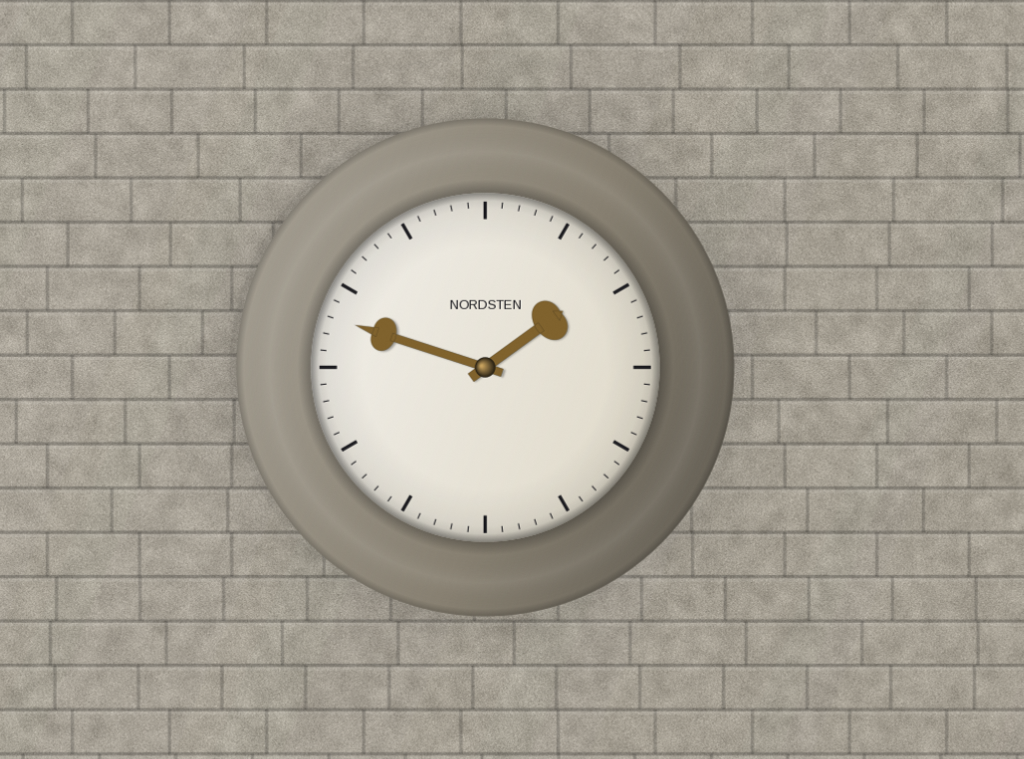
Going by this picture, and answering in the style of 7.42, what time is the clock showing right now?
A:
1.48
